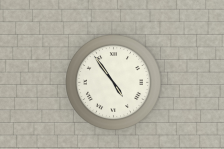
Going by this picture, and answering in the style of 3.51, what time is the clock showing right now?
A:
4.54
